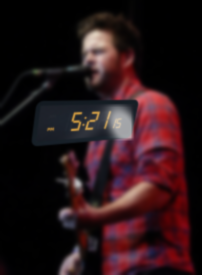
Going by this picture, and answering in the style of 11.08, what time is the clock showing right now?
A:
5.21
